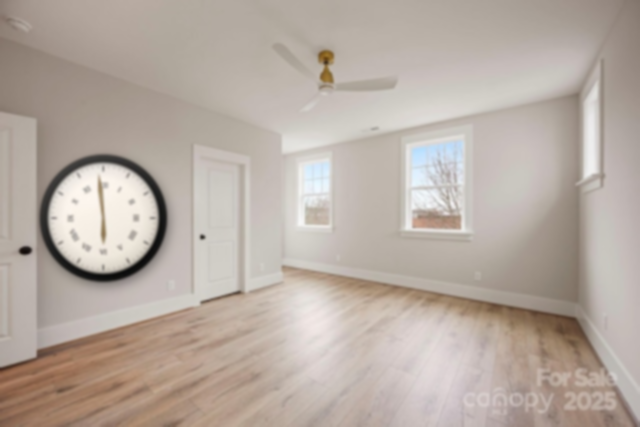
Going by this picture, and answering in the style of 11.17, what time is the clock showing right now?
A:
5.59
